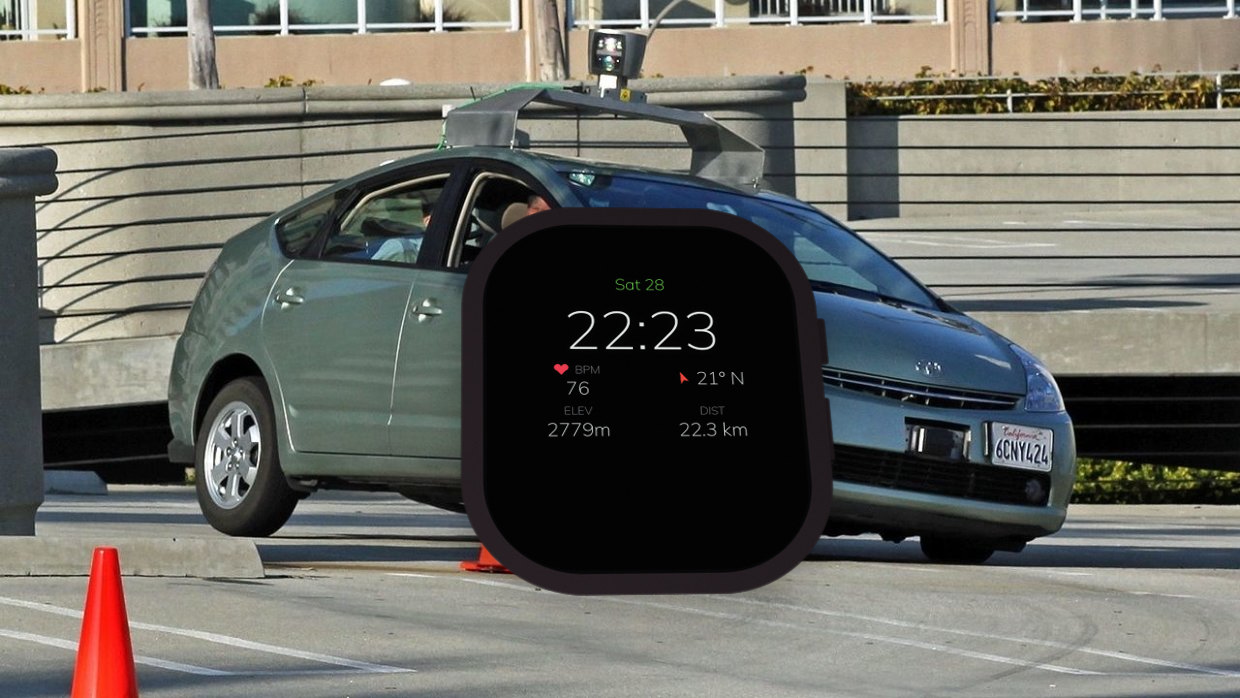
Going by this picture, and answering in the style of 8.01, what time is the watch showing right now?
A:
22.23
